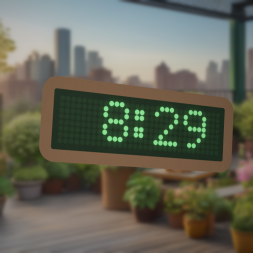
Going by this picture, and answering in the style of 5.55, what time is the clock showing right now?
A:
8.29
